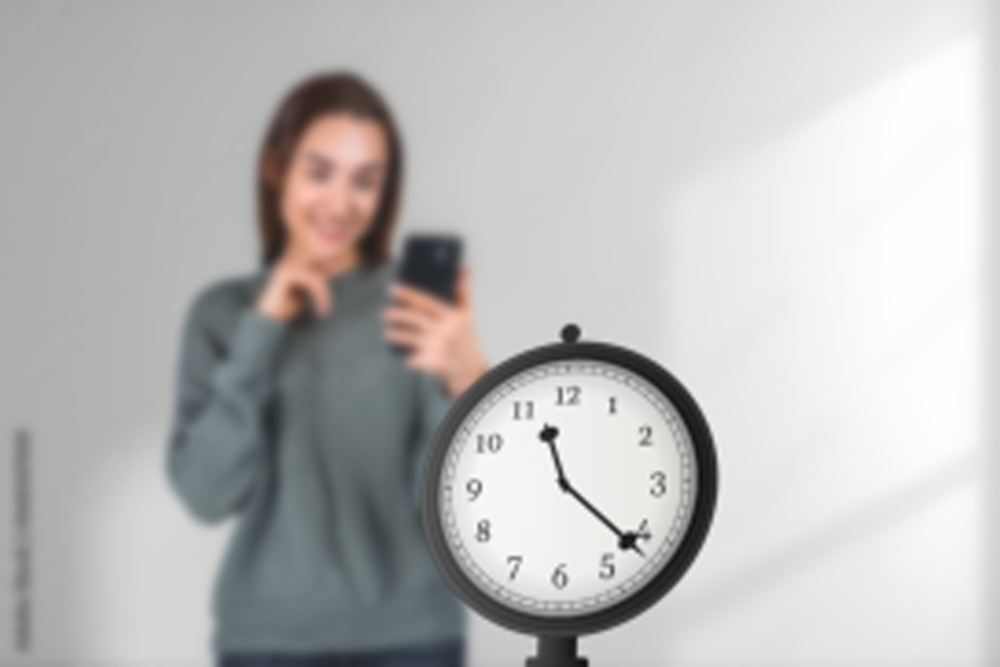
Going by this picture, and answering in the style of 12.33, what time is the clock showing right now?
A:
11.22
